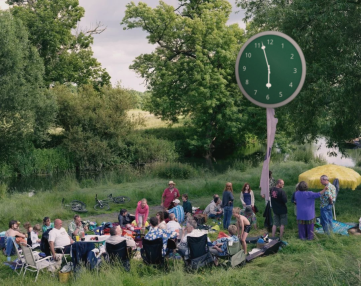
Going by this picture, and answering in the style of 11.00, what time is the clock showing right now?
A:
5.57
